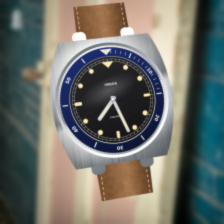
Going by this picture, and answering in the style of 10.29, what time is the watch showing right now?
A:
7.27
